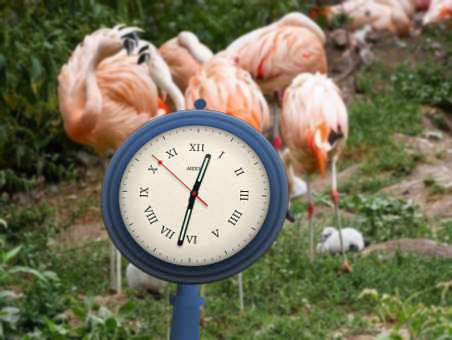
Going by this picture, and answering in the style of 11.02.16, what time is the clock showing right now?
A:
12.31.52
